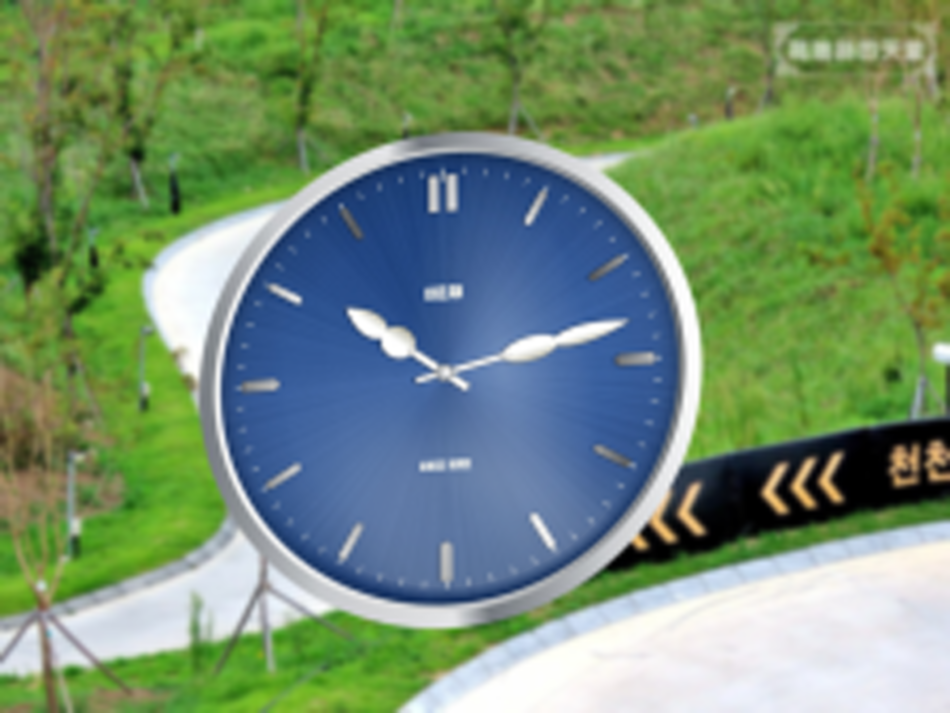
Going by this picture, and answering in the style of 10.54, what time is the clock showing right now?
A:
10.13
